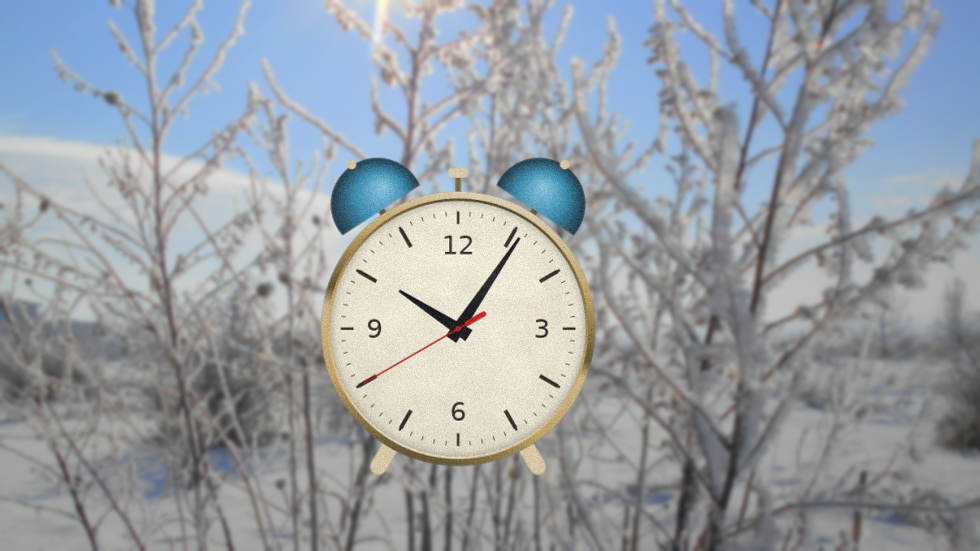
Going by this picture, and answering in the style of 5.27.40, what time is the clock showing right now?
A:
10.05.40
